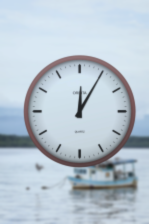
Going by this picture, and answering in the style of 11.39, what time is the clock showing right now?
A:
12.05
